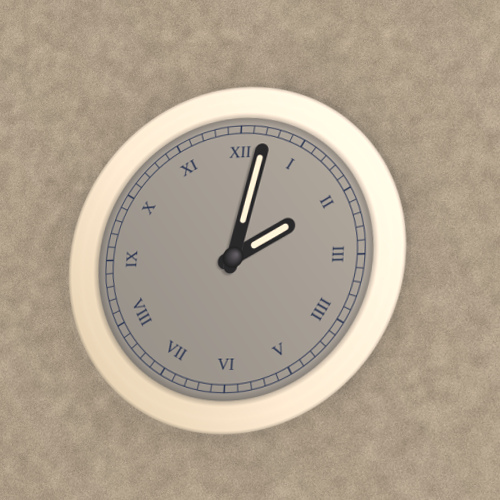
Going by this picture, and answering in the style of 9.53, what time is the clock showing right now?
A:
2.02
